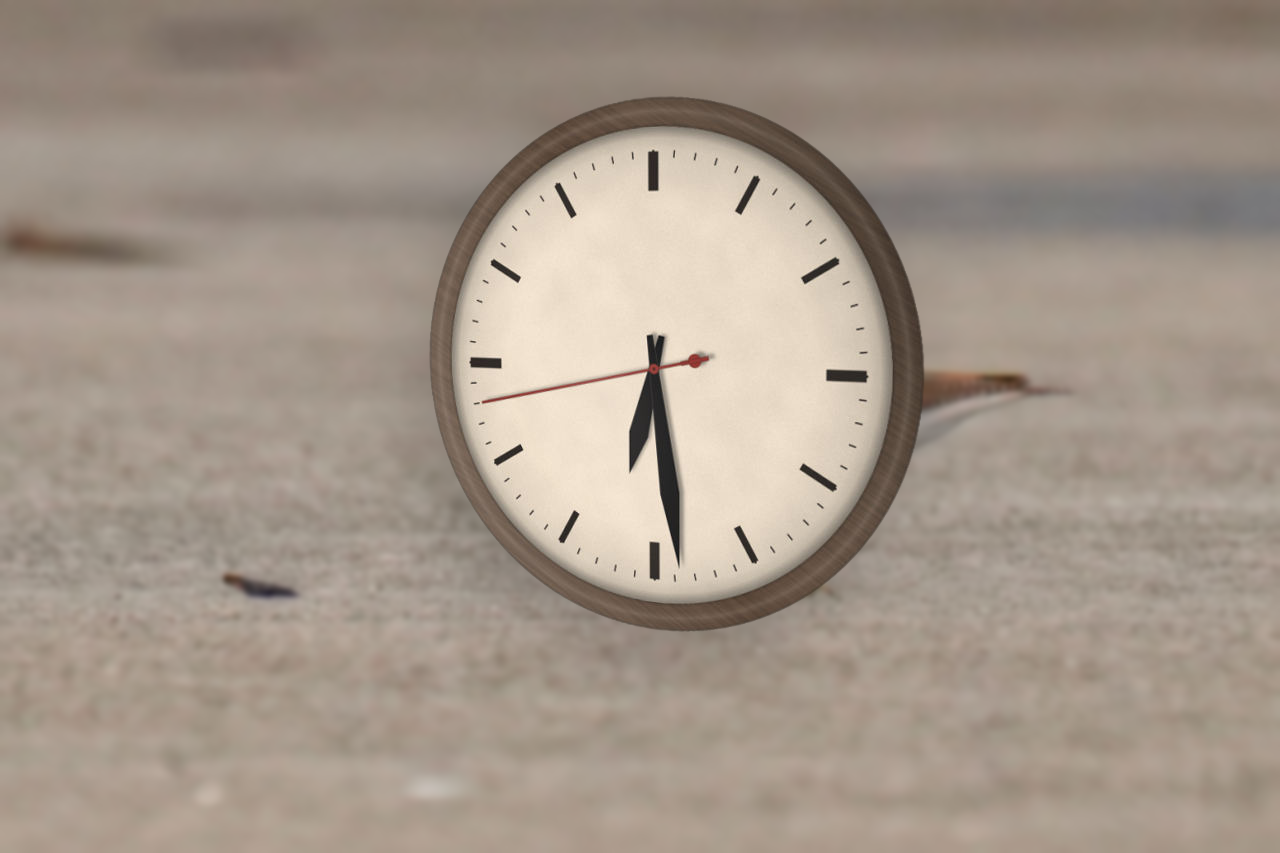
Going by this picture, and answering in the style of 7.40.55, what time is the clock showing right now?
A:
6.28.43
